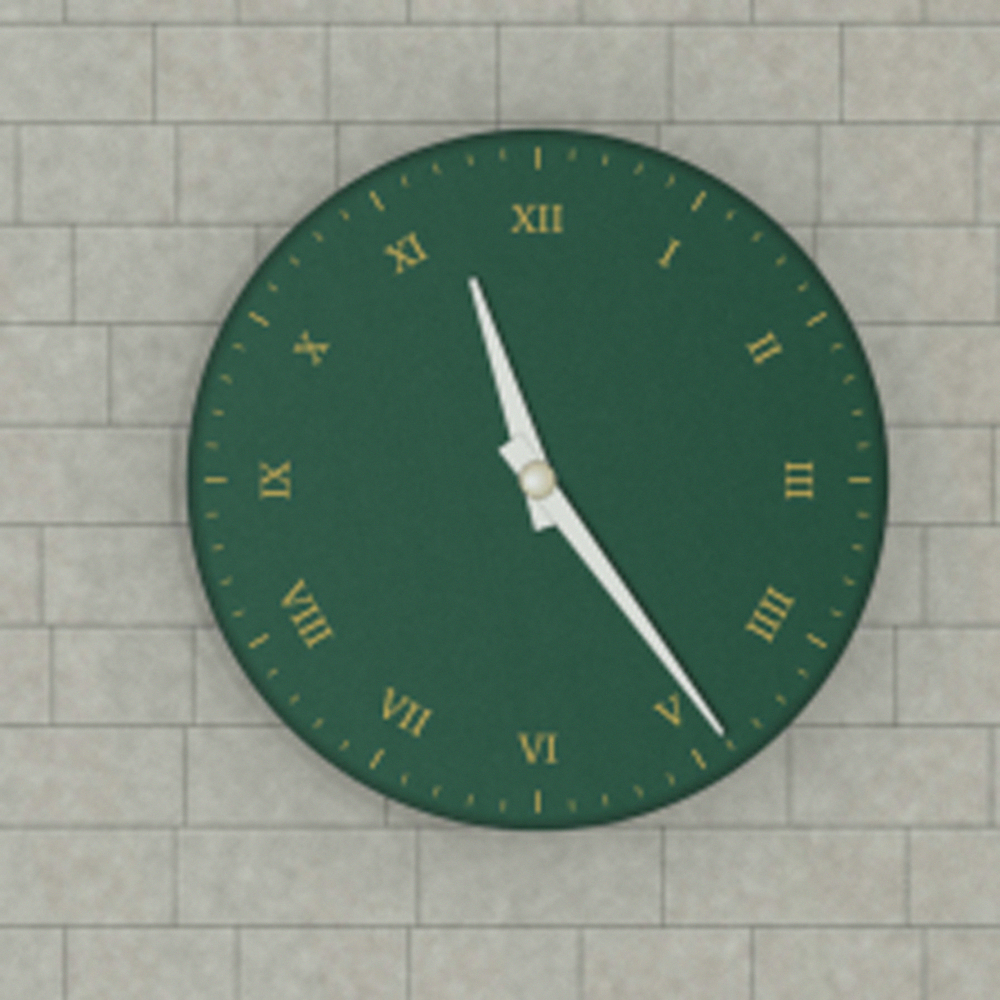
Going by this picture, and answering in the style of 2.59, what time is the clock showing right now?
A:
11.24
